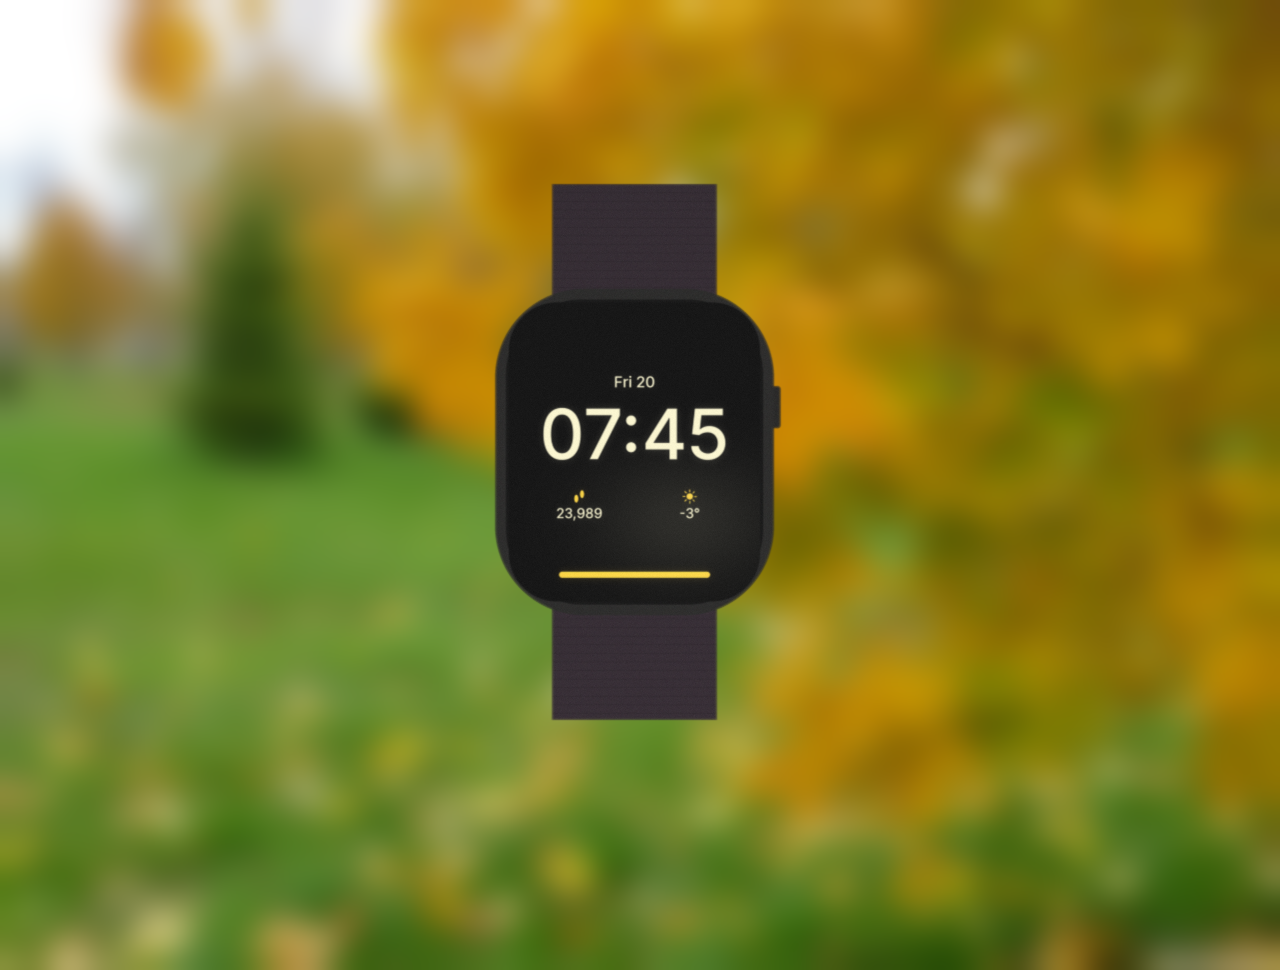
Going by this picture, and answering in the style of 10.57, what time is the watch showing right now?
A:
7.45
